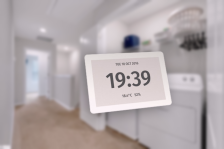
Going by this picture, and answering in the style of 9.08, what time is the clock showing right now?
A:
19.39
